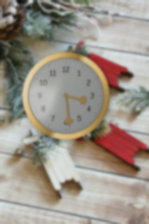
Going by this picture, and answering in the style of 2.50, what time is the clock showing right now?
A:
3.29
